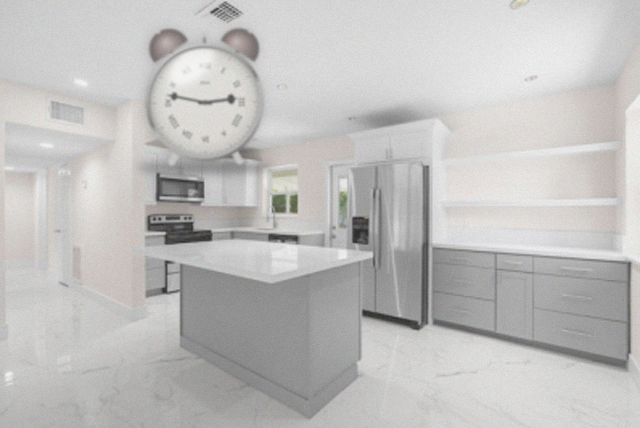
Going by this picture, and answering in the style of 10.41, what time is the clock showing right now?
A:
2.47
